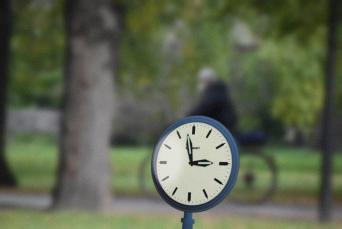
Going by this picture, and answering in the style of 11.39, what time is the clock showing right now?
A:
2.58
